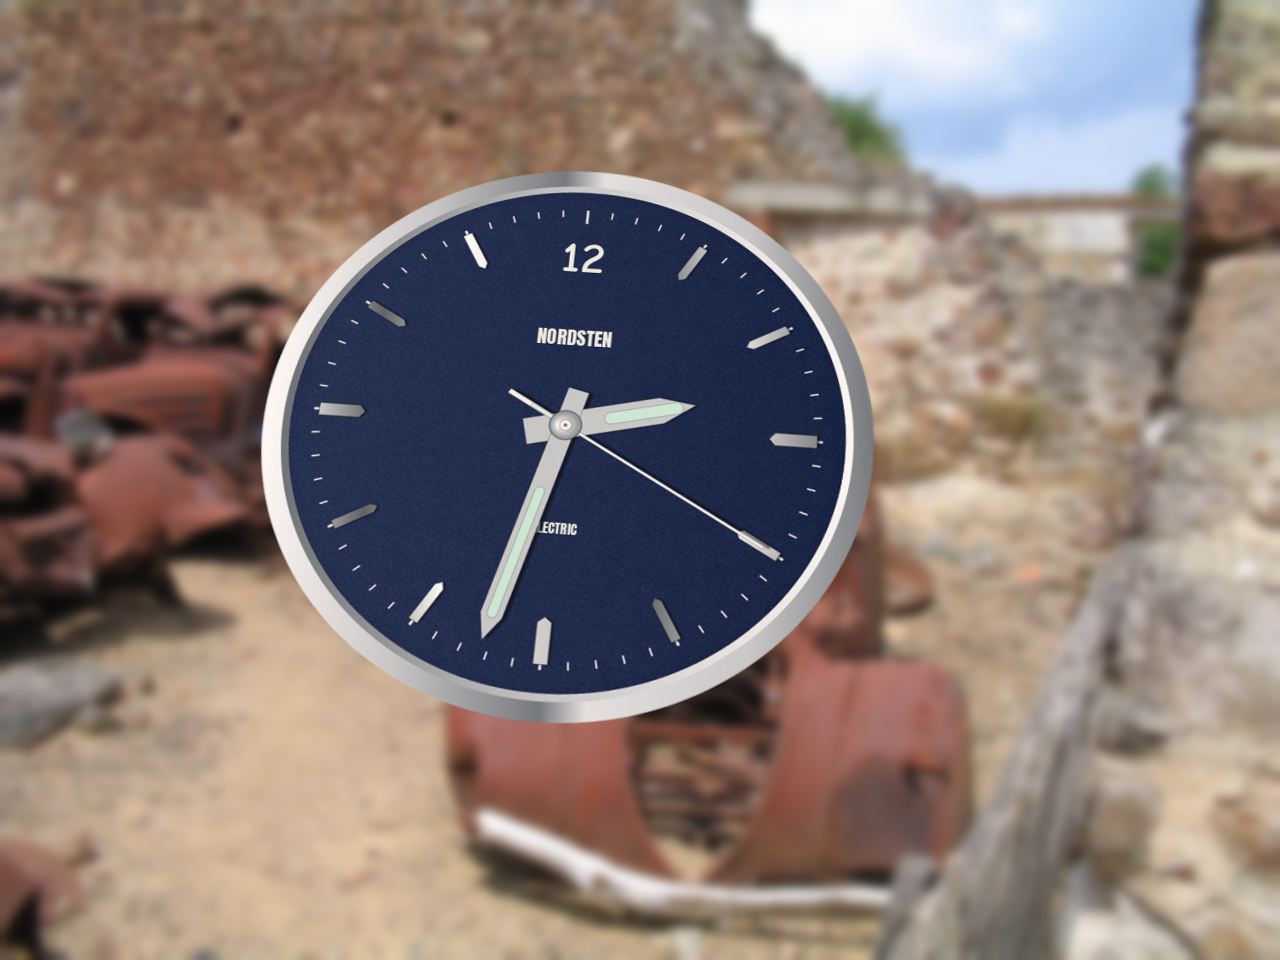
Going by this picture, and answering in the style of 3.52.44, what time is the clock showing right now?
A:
2.32.20
